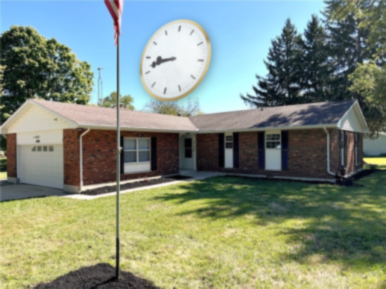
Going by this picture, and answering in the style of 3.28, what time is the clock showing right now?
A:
8.42
